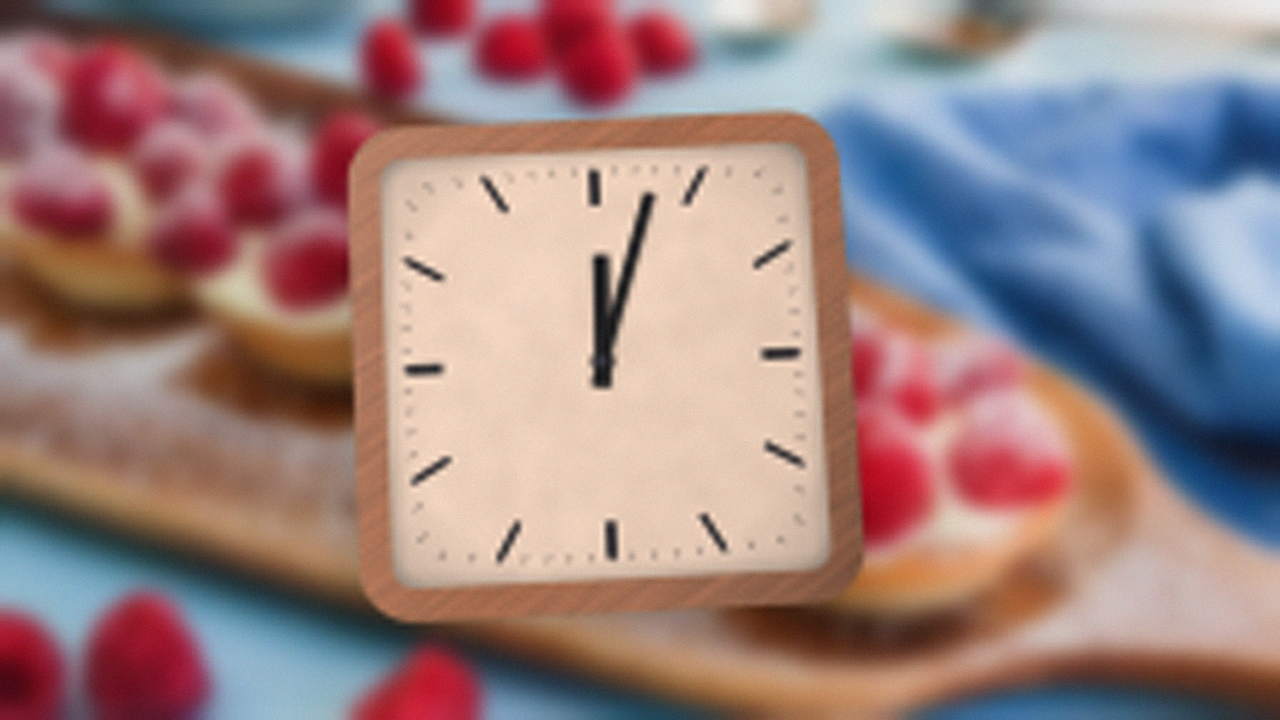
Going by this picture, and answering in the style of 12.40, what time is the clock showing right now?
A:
12.03
